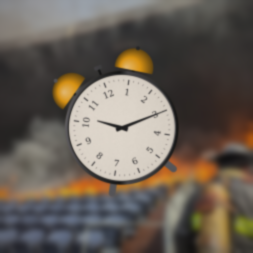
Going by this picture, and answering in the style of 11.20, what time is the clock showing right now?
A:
10.15
